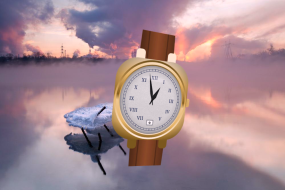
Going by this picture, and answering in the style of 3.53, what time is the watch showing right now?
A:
12.58
